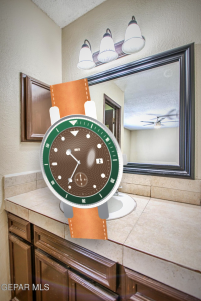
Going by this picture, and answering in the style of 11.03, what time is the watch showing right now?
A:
10.36
